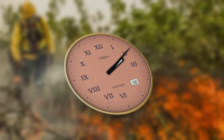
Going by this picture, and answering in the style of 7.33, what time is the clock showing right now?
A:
2.10
